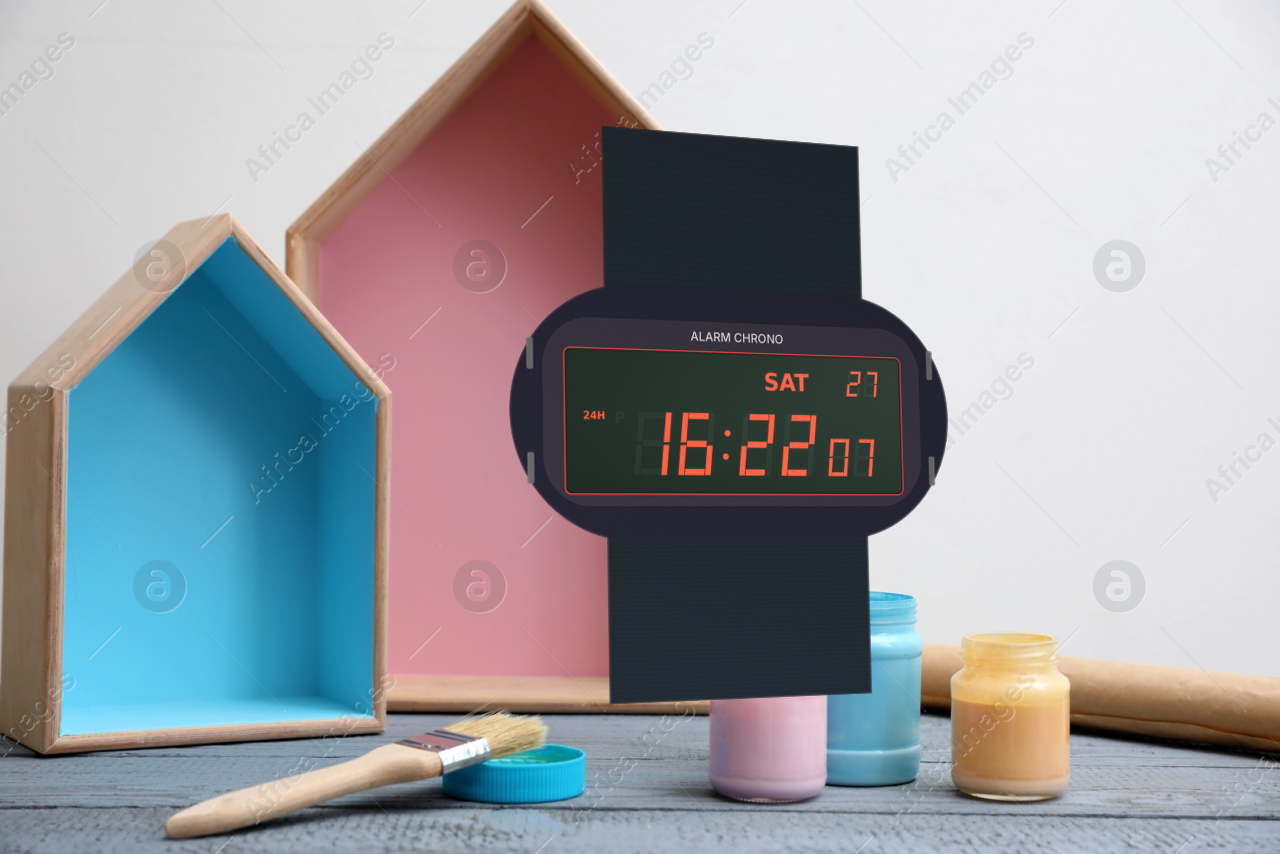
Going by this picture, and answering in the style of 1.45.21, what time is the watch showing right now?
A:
16.22.07
